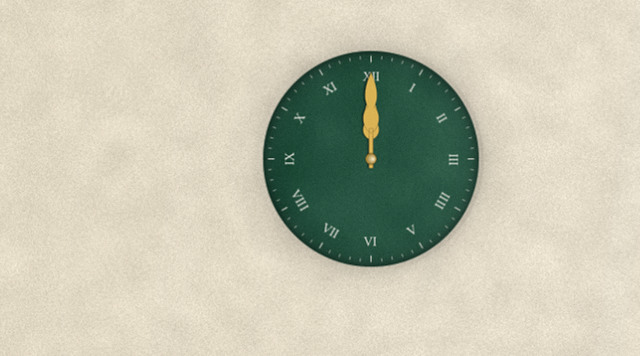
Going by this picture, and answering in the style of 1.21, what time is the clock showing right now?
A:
12.00
